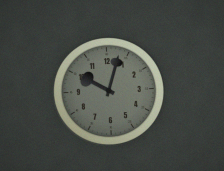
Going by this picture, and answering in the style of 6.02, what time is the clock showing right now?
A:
10.03
